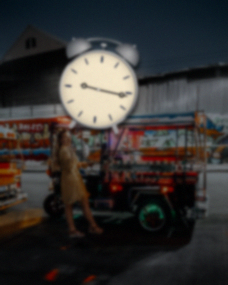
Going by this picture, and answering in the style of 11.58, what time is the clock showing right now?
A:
9.16
